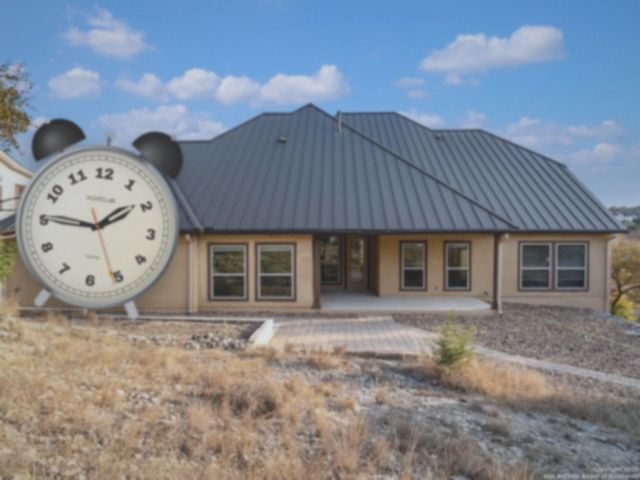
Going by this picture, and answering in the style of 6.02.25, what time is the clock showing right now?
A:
1.45.26
